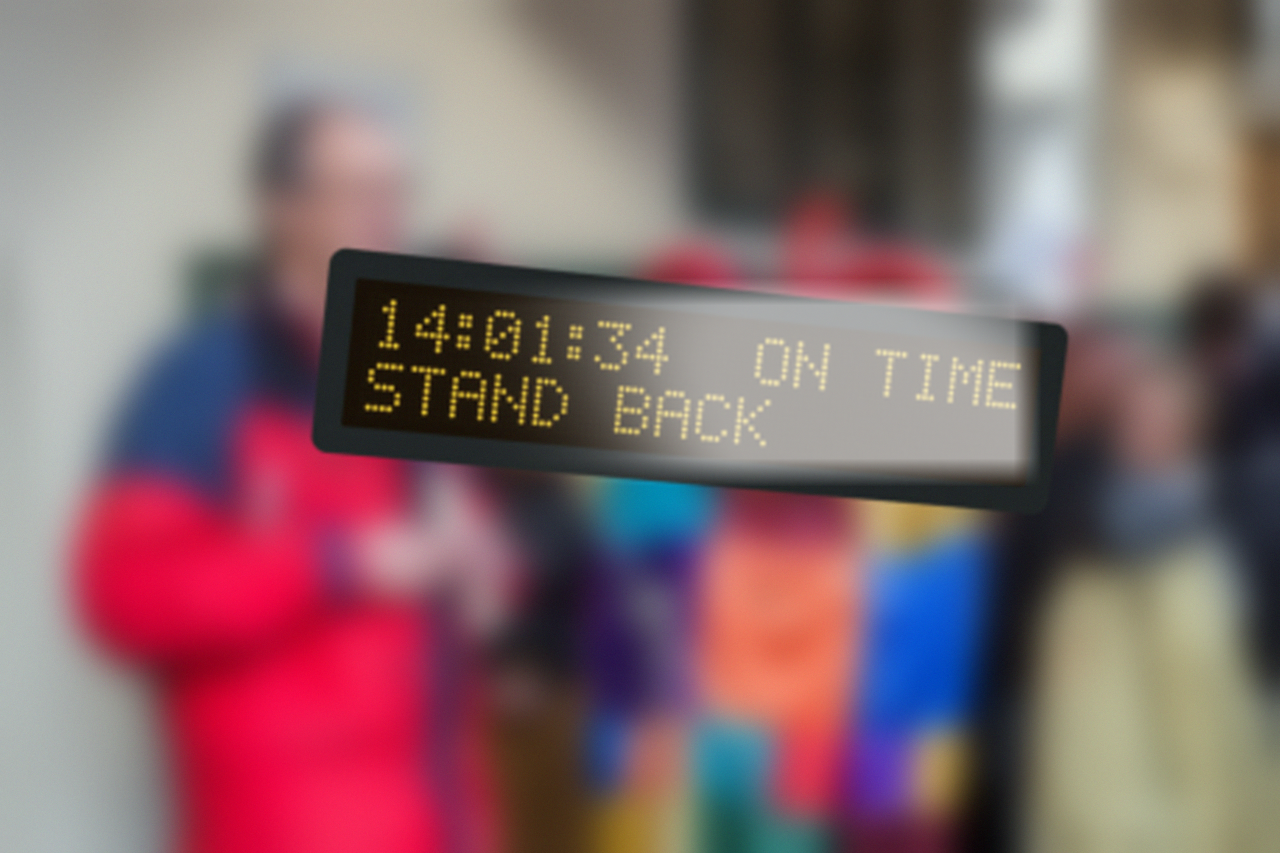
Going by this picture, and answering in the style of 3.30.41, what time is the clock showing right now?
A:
14.01.34
